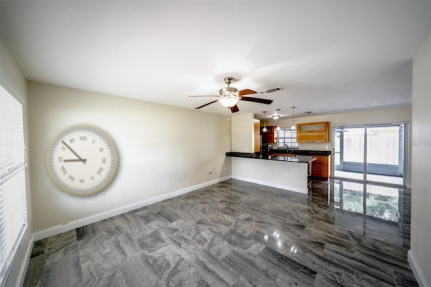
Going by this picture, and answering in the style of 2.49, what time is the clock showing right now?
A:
8.52
